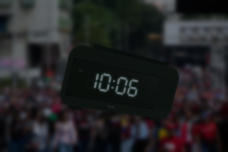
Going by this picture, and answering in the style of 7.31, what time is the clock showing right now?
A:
10.06
